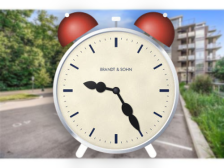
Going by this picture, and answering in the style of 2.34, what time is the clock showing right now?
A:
9.25
